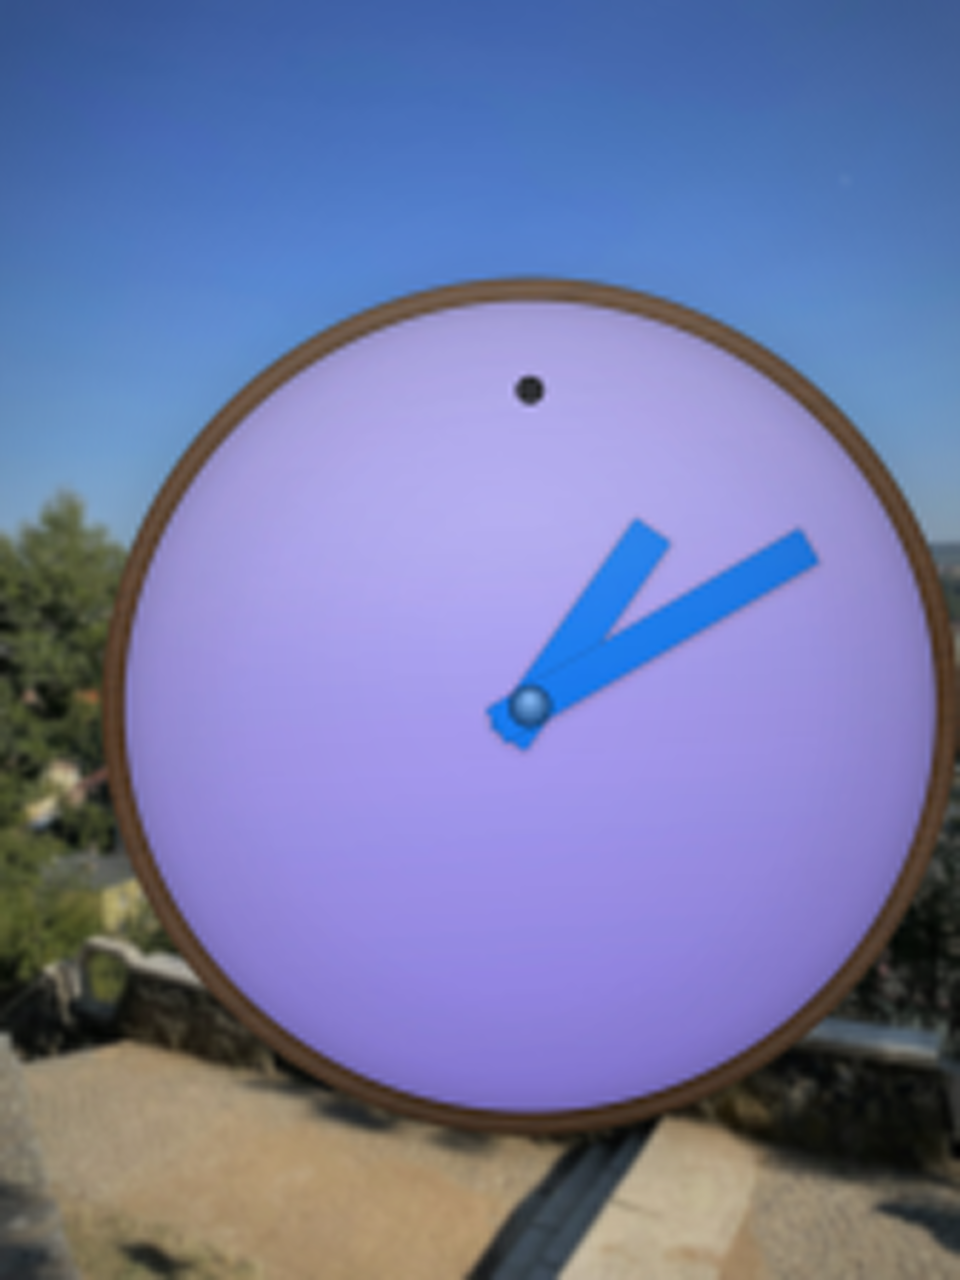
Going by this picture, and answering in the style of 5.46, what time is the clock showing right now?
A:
1.10
